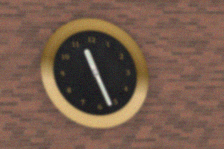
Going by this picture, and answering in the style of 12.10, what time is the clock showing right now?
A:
11.27
